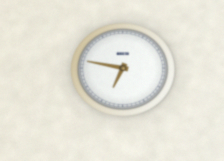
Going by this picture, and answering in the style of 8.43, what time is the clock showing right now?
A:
6.47
